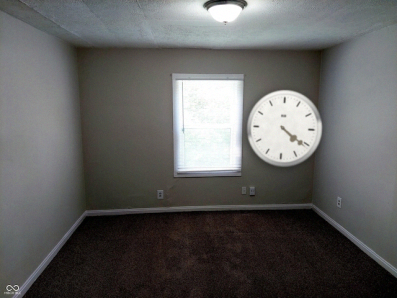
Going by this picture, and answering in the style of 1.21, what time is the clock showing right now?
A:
4.21
